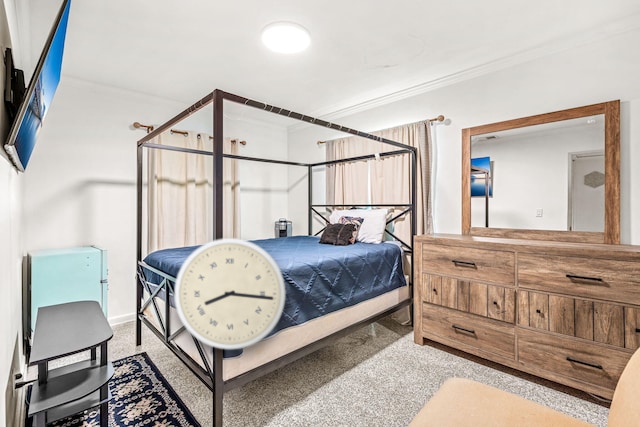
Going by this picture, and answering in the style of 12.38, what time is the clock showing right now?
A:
8.16
